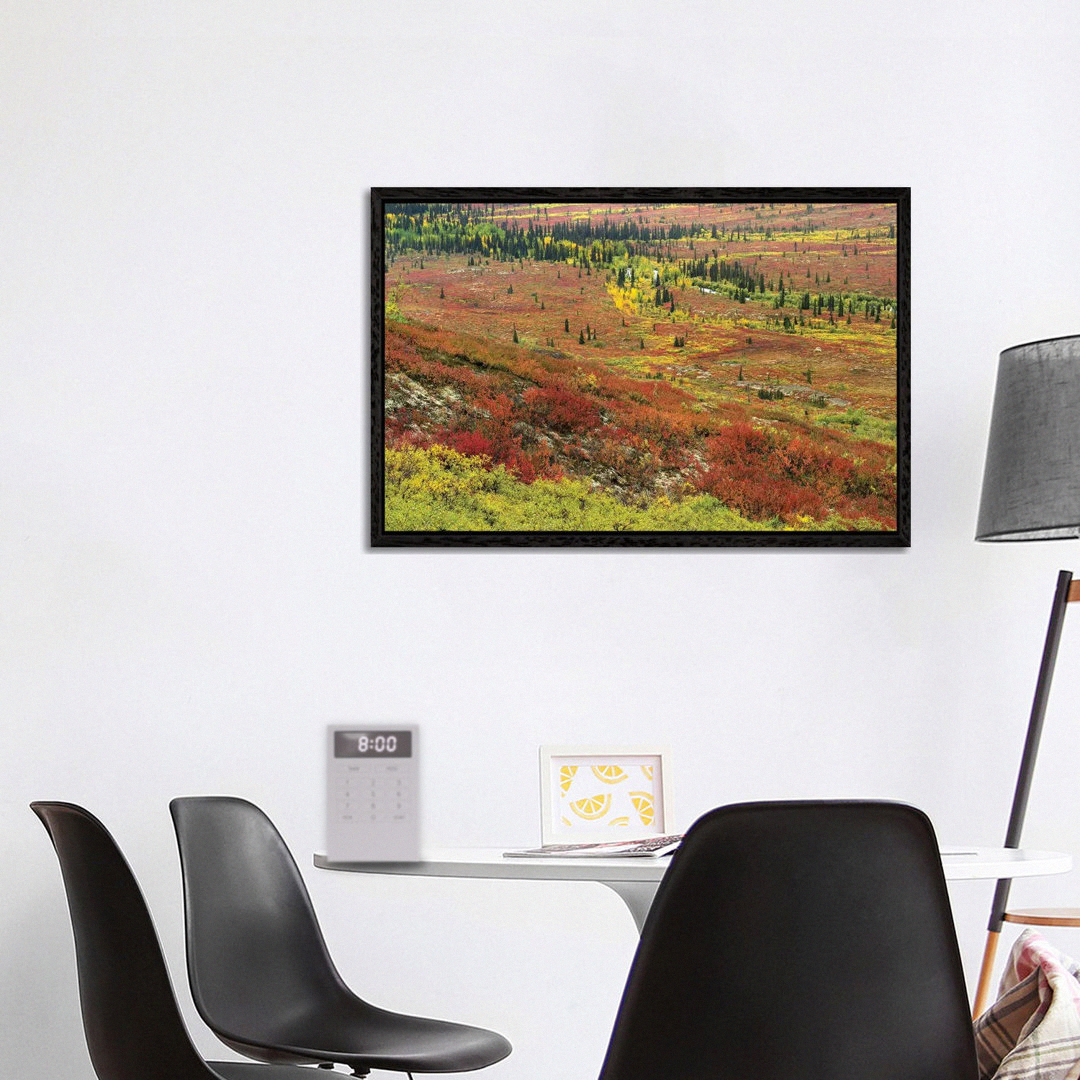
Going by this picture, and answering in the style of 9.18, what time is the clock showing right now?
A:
8.00
